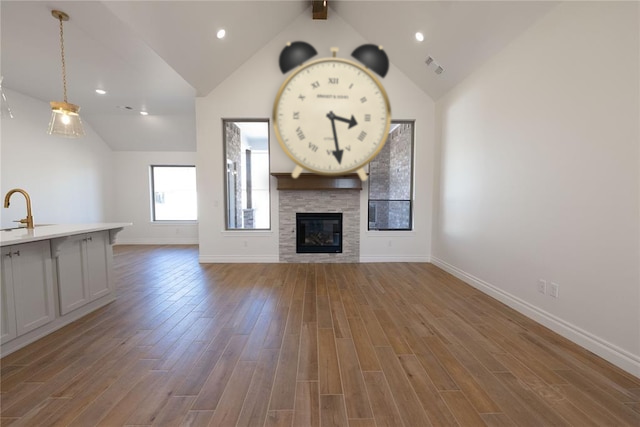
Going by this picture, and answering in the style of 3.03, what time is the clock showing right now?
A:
3.28
